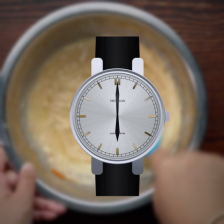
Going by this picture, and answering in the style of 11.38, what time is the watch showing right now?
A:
6.00
